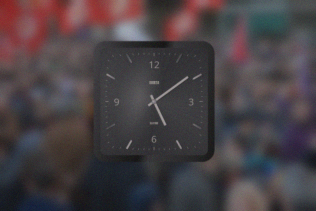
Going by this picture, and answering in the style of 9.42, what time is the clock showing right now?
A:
5.09
